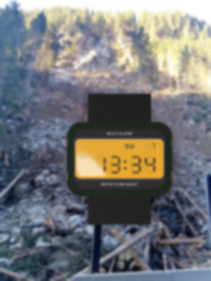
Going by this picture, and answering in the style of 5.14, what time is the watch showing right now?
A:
13.34
